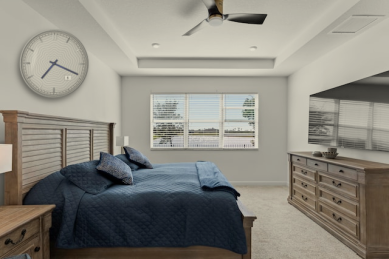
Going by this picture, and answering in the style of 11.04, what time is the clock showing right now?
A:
7.19
